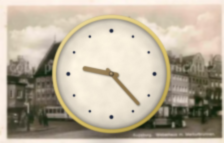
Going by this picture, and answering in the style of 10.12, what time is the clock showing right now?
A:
9.23
